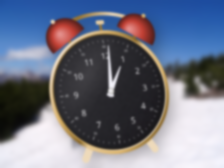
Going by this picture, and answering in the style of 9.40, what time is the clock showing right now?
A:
1.01
